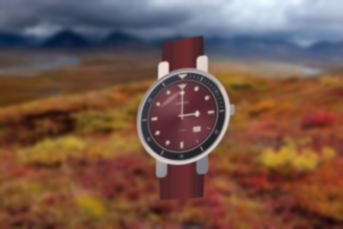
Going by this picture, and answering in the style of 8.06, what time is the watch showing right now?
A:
3.00
